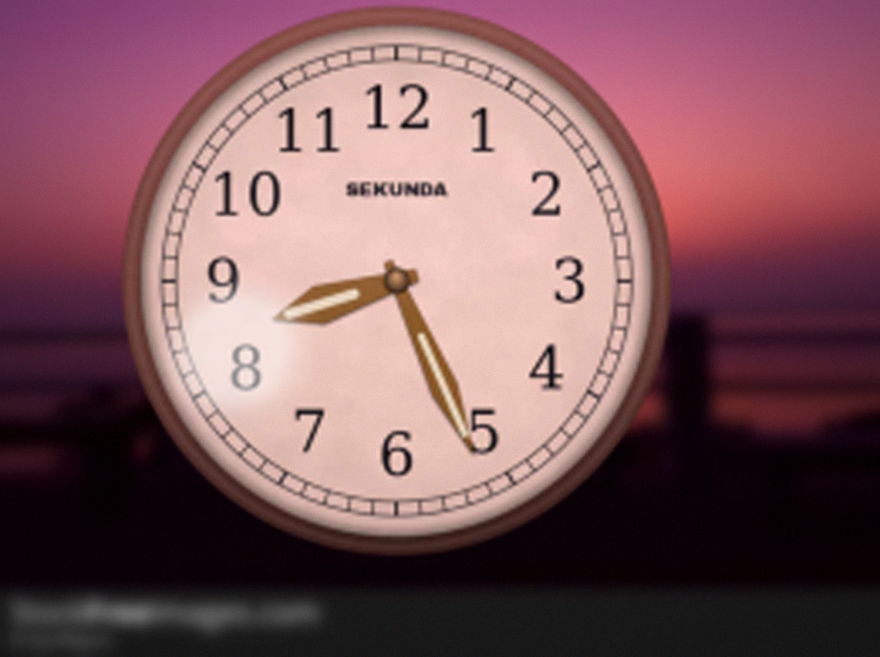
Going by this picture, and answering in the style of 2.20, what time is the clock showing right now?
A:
8.26
